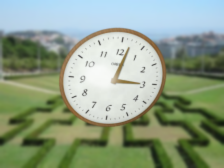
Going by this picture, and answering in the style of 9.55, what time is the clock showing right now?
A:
3.02
